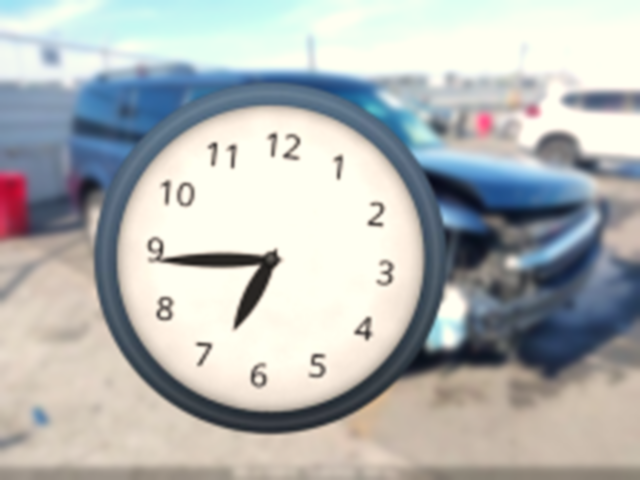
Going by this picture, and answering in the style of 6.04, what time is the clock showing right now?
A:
6.44
